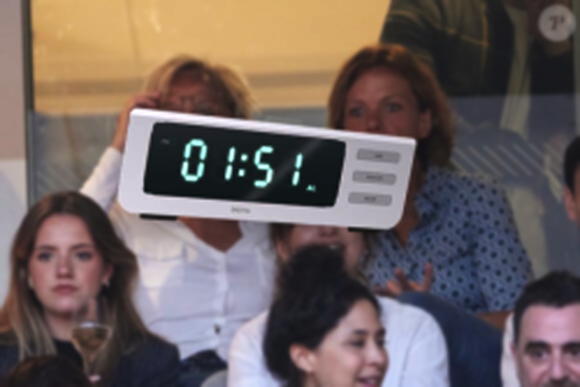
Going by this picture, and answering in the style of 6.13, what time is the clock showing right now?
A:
1.51
